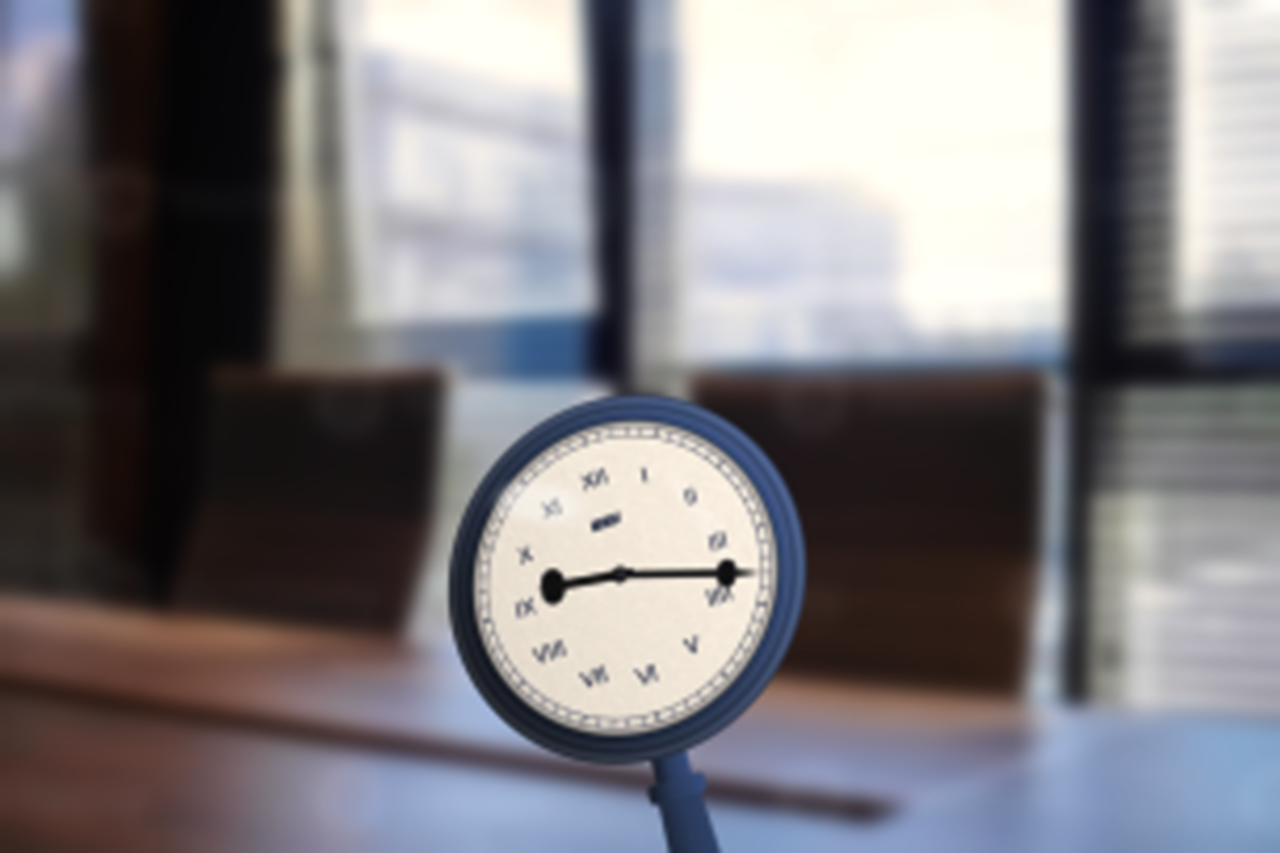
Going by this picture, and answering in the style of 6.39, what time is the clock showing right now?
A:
9.18
